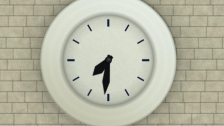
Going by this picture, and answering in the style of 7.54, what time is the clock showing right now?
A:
7.31
